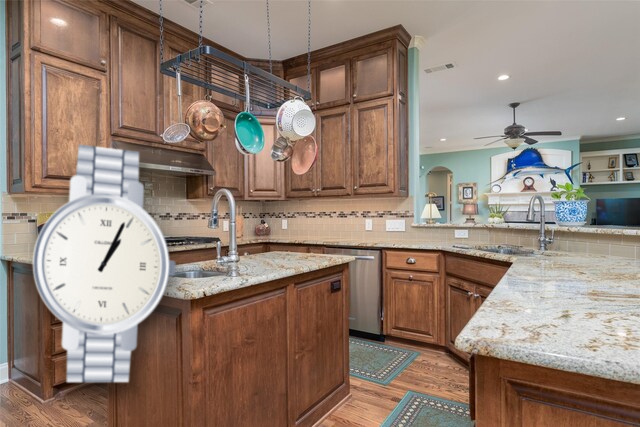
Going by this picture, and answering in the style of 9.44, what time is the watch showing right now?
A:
1.04
